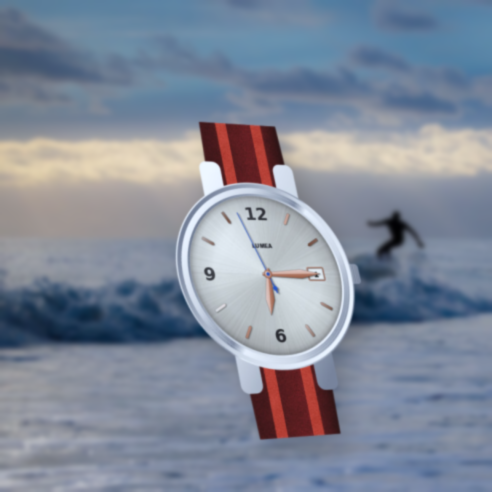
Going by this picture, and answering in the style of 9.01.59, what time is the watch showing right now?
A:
6.14.57
